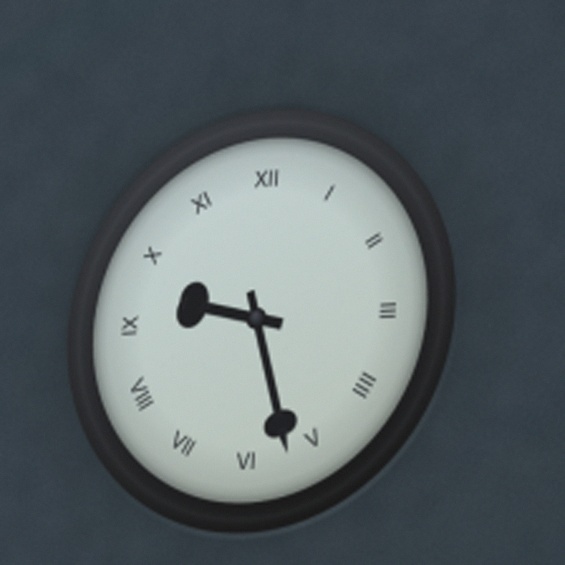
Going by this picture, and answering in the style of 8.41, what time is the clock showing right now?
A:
9.27
